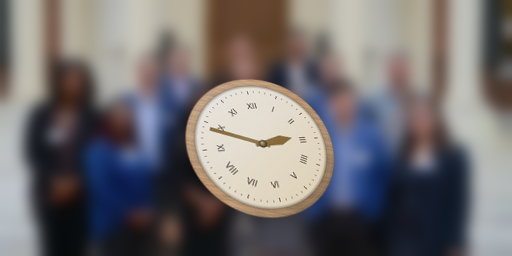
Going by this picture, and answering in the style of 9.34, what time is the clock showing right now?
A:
2.49
